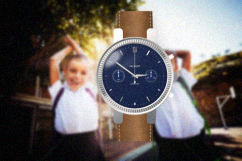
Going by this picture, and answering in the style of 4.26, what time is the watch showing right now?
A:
2.51
